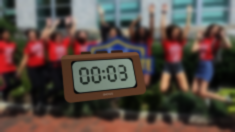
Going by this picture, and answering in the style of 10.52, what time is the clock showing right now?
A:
0.03
